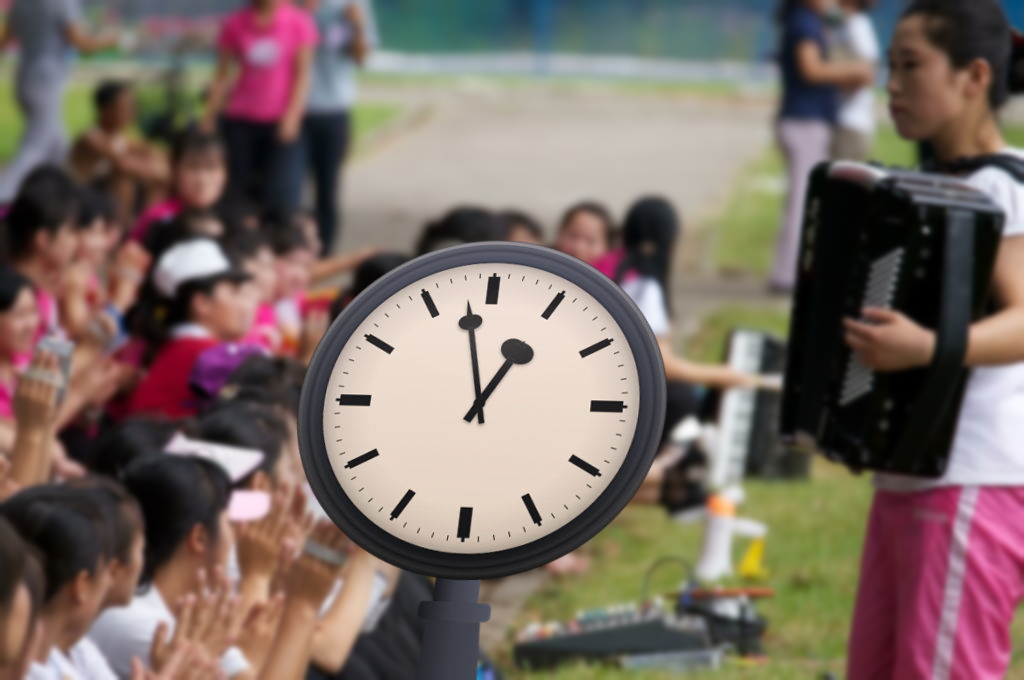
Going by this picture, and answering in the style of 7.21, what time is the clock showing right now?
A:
12.58
